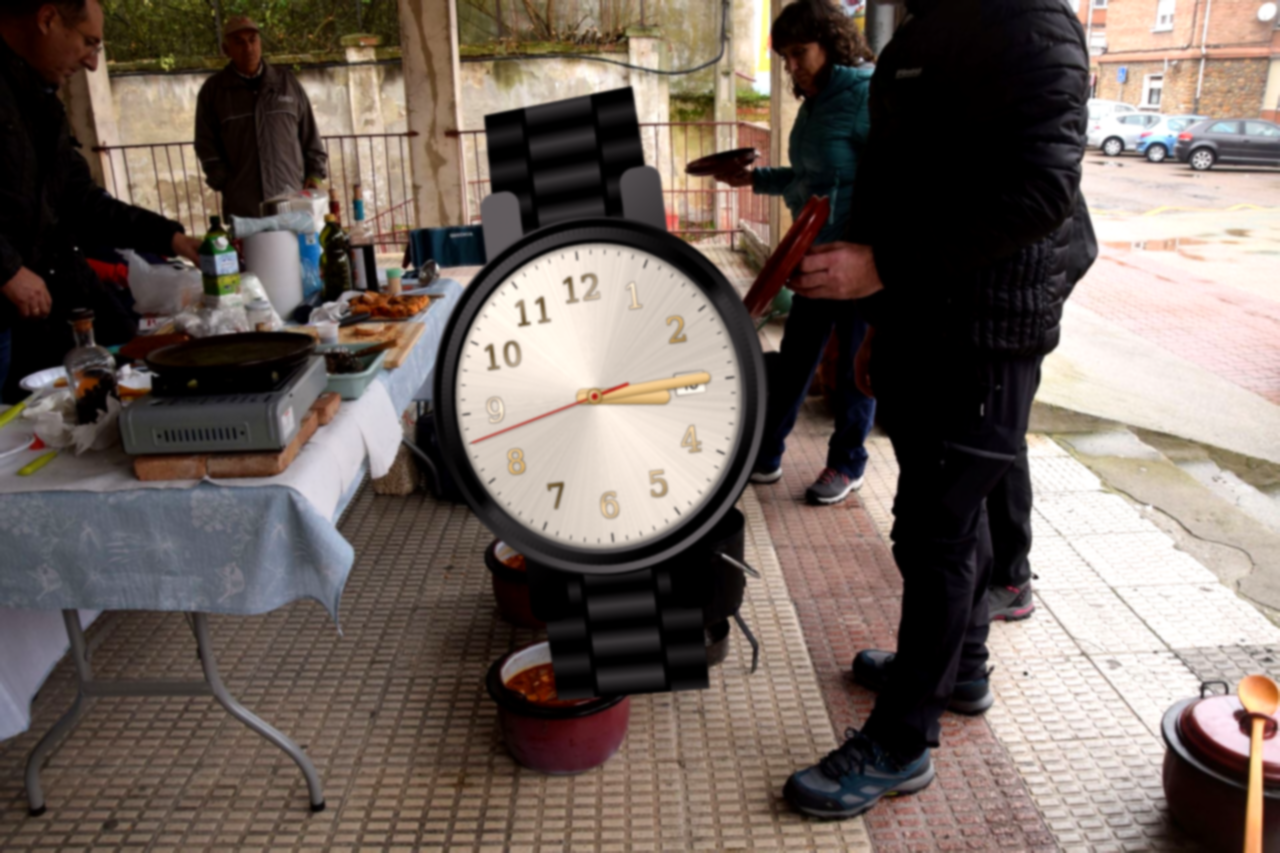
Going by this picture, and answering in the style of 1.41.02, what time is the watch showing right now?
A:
3.14.43
